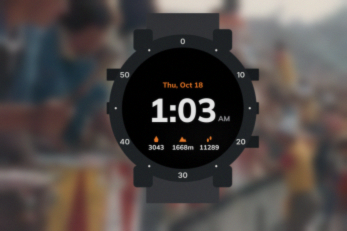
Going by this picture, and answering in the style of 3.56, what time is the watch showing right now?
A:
1.03
